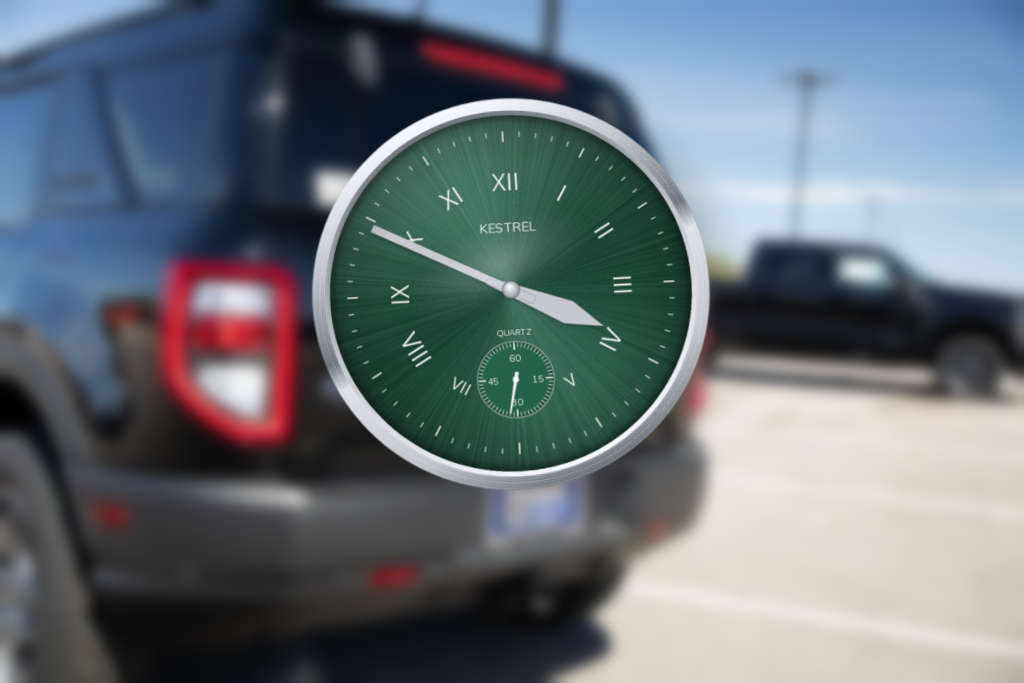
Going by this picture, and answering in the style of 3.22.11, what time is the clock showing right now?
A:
3.49.32
